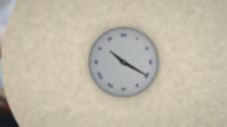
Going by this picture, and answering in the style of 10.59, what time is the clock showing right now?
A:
10.20
